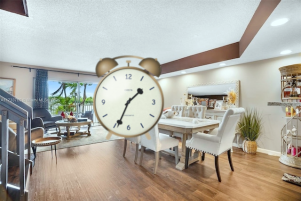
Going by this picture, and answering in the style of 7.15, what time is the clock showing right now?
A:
1.34
